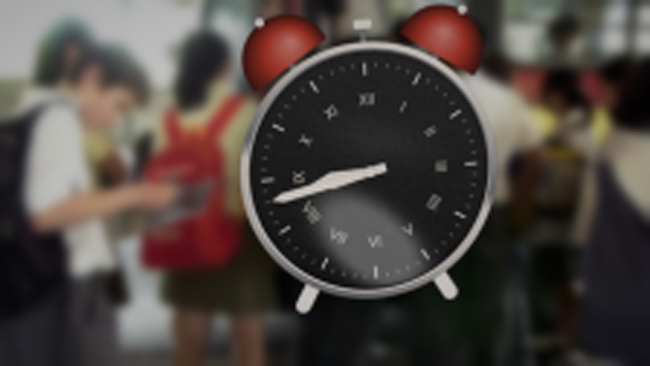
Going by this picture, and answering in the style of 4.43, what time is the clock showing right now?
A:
8.43
